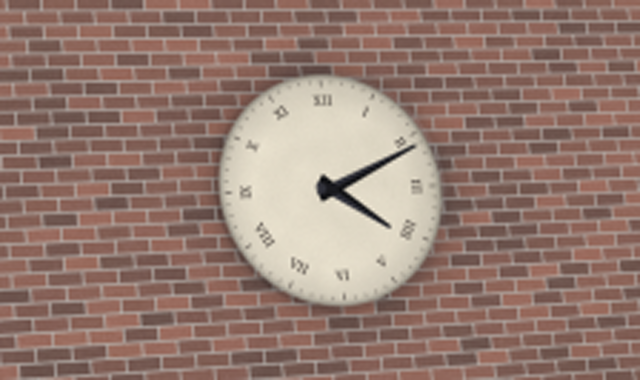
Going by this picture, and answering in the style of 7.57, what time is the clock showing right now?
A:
4.11
